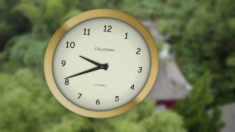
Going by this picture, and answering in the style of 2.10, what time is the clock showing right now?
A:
9.41
